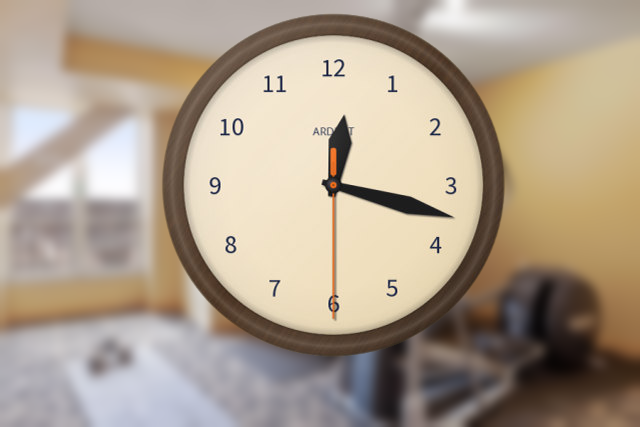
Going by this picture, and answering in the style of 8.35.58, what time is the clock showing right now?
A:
12.17.30
